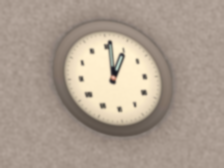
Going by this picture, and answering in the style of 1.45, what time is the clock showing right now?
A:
1.01
